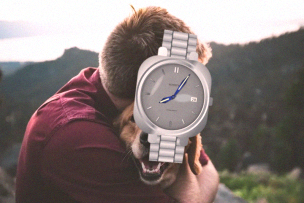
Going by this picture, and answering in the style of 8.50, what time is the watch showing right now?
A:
8.05
